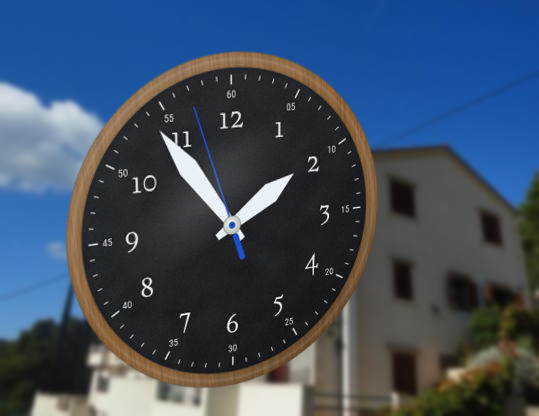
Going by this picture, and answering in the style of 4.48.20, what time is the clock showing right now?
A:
1.53.57
